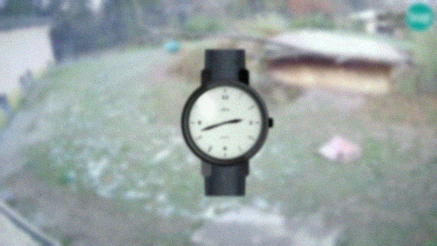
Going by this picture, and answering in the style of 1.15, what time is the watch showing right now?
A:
2.42
